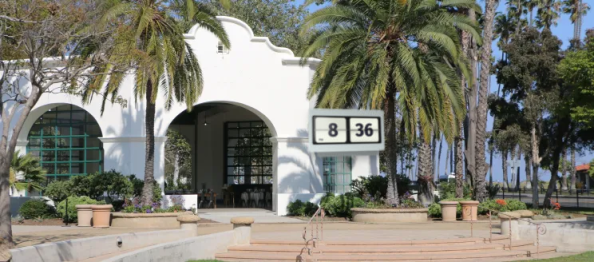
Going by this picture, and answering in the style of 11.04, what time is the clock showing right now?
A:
8.36
